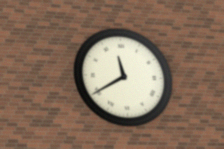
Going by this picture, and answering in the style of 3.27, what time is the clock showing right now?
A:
11.40
